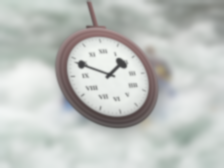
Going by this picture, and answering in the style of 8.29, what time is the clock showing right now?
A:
1.49
